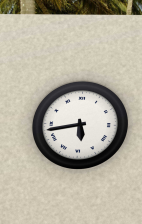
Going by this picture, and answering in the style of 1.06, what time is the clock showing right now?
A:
5.43
